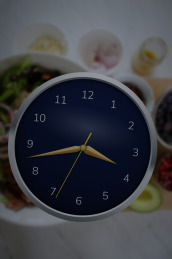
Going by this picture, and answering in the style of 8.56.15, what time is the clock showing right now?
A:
3.42.34
